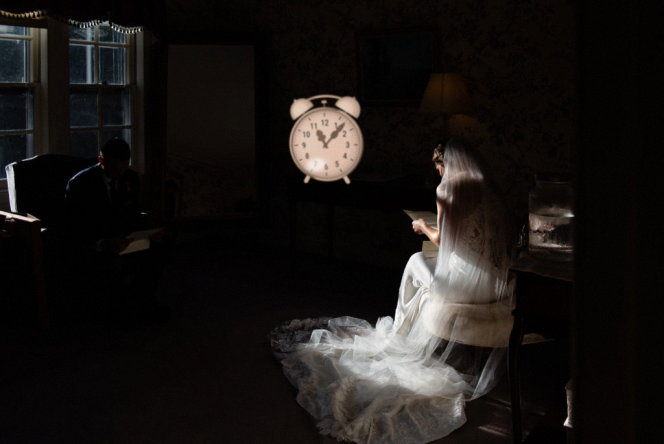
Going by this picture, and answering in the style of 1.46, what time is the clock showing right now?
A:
11.07
